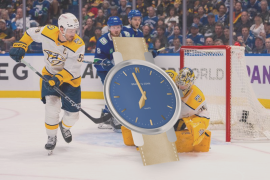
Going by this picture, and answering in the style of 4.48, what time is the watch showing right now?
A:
6.58
